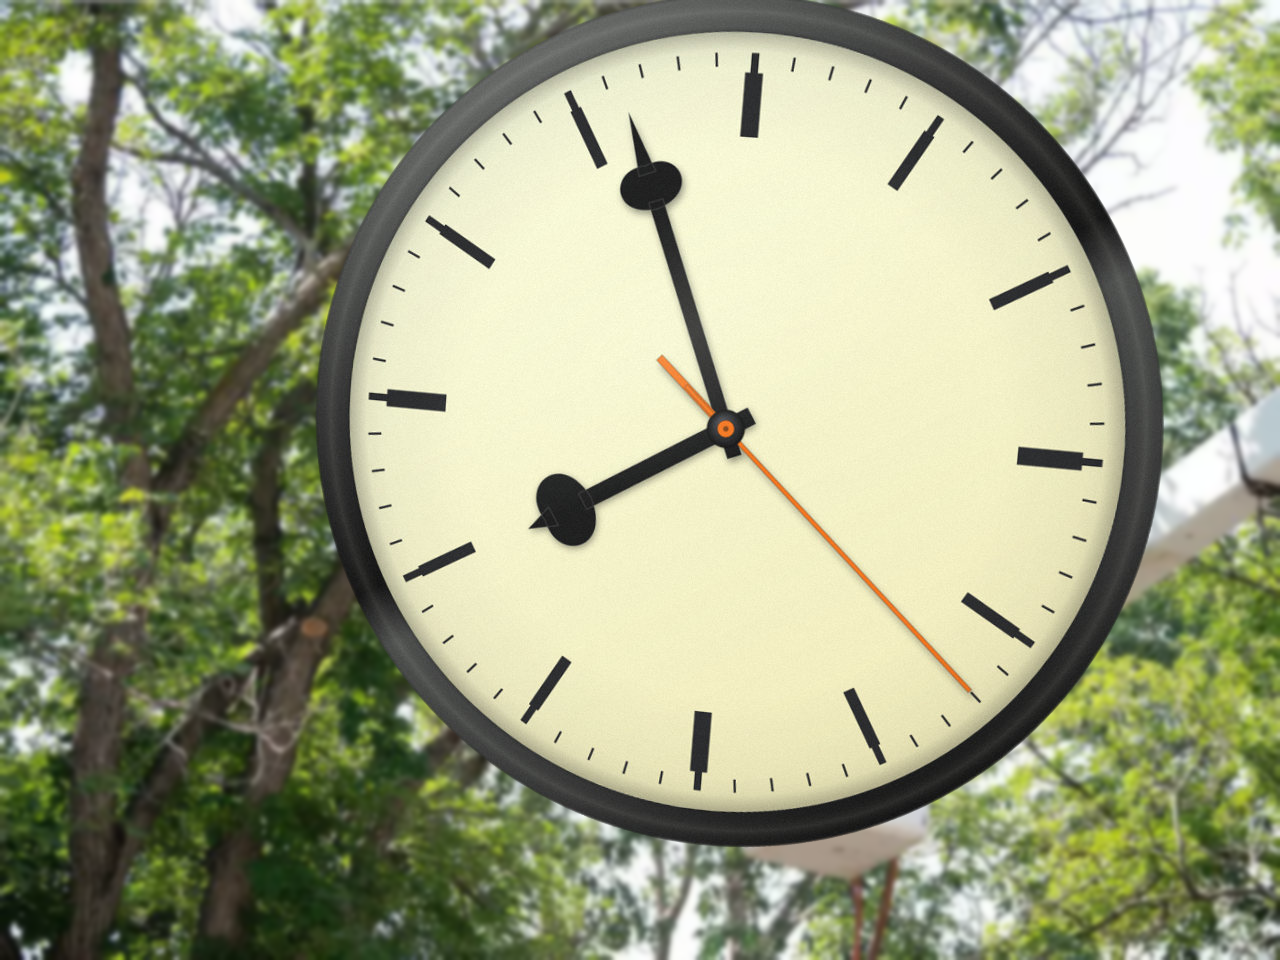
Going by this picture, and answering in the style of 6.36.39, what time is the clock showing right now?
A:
7.56.22
